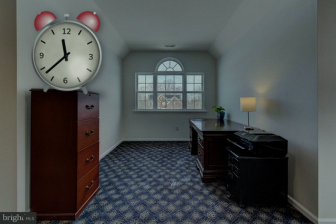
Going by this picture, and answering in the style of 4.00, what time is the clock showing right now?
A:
11.38
